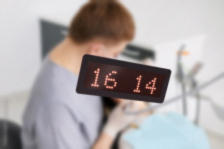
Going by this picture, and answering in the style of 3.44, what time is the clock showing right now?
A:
16.14
